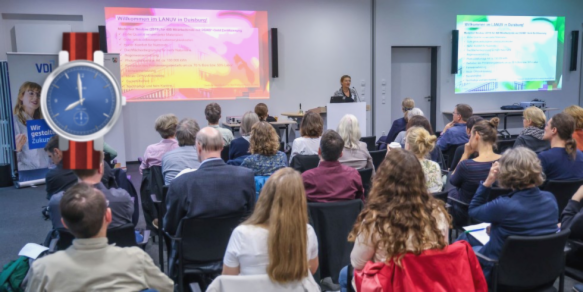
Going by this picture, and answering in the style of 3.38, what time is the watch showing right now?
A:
7.59
